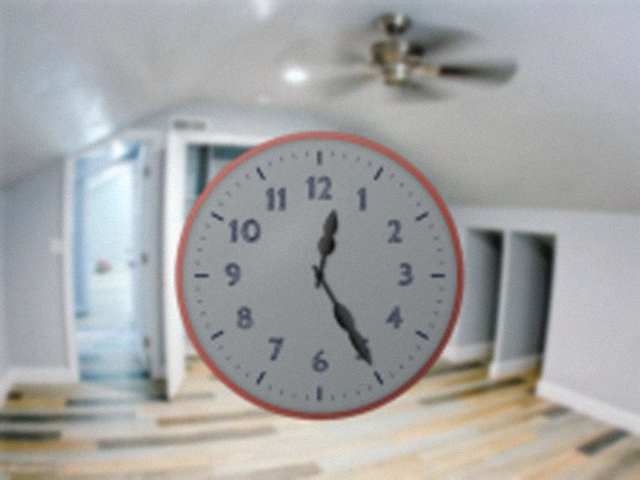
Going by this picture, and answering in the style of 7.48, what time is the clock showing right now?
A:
12.25
